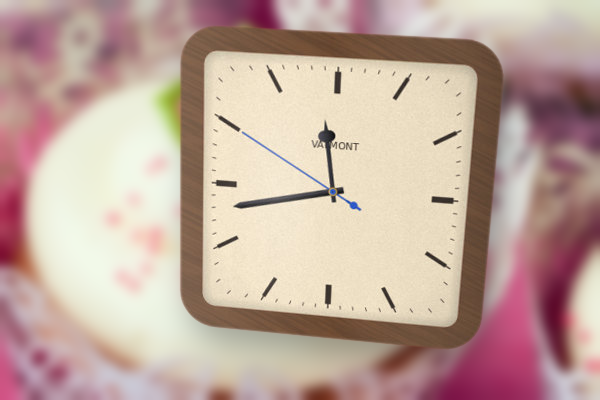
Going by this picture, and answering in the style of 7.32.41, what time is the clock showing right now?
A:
11.42.50
